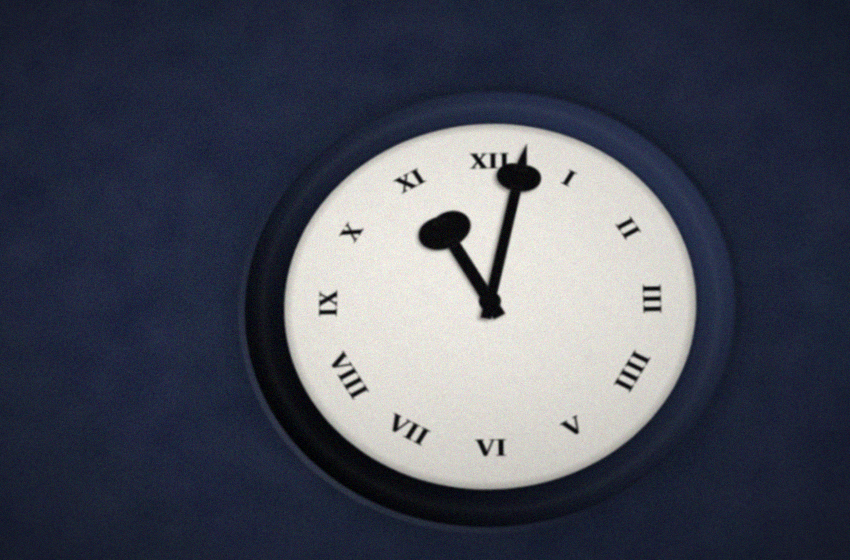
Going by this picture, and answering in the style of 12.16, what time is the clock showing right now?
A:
11.02
